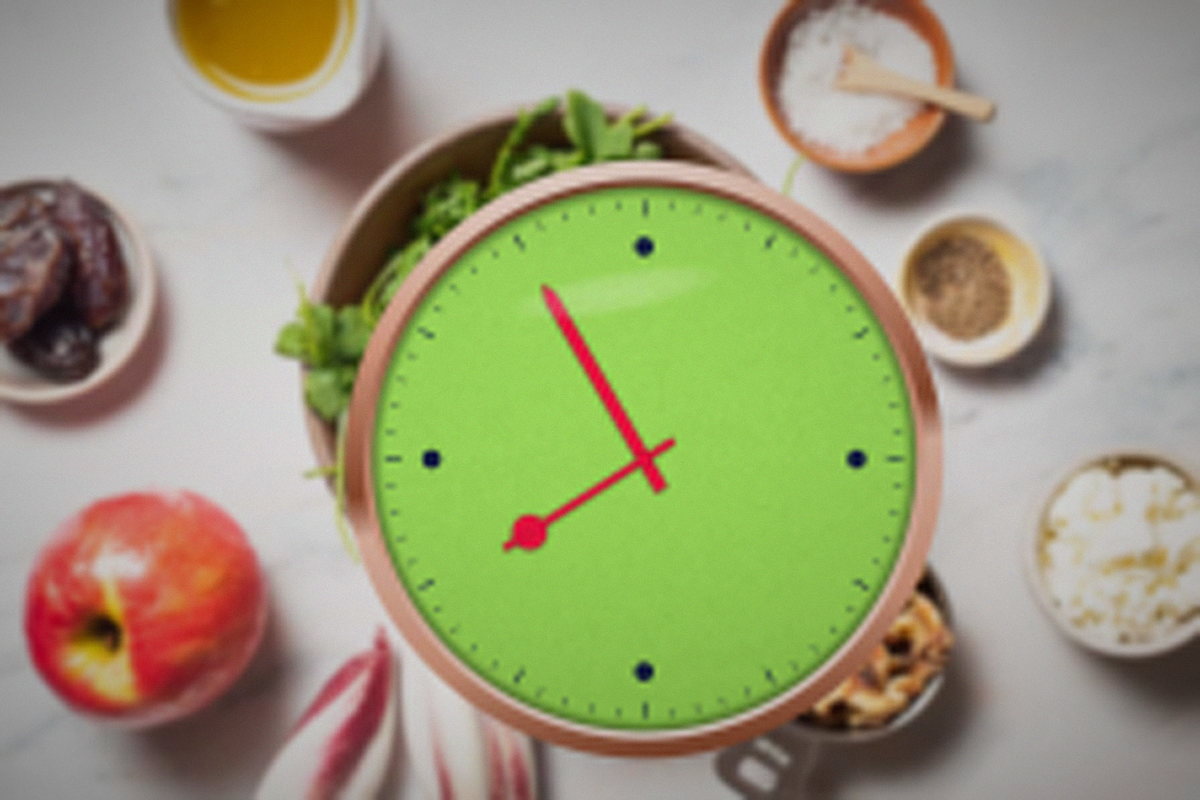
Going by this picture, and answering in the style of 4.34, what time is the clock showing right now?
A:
7.55
